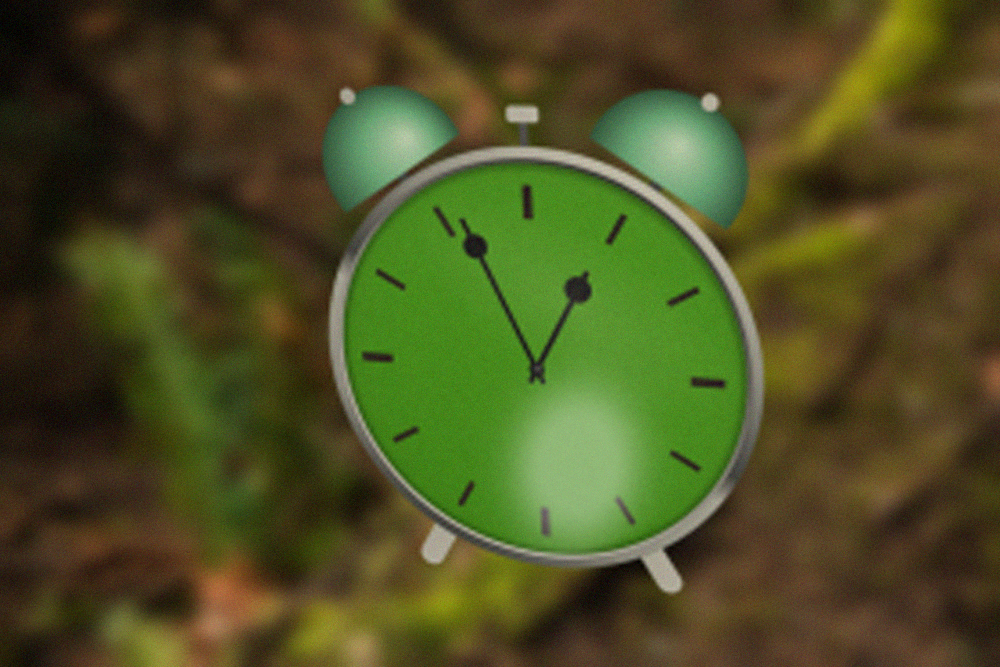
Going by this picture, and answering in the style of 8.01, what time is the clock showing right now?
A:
12.56
